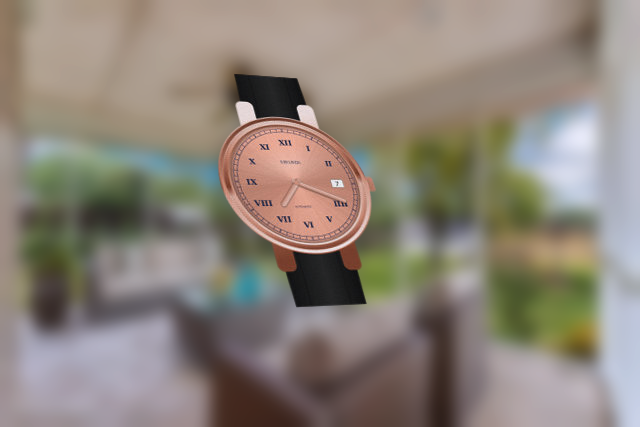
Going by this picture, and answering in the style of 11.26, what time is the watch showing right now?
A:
7.19
